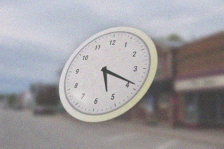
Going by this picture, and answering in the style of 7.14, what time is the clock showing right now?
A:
5.19
